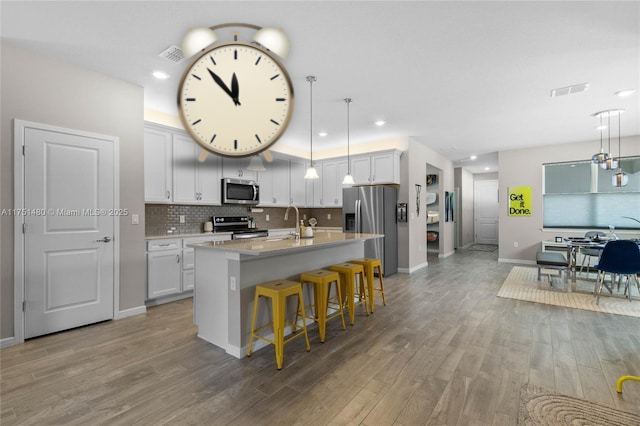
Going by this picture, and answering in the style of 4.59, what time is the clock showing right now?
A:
11.53
